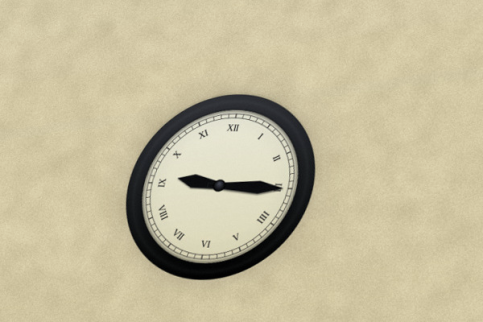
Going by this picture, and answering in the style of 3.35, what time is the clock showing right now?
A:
9.15
